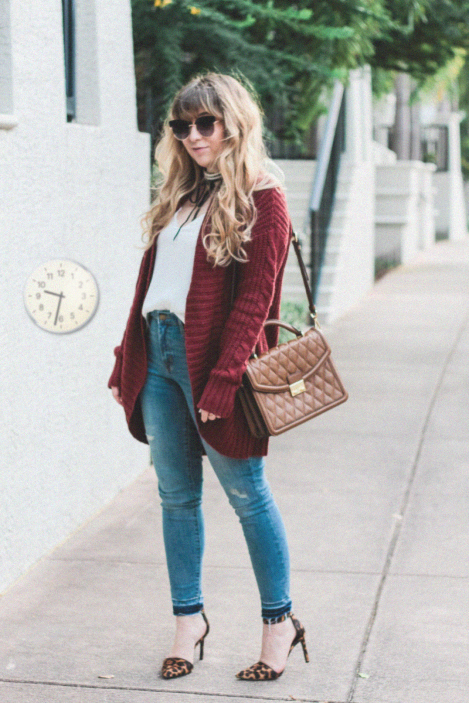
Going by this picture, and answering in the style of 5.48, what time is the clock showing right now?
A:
9.32
